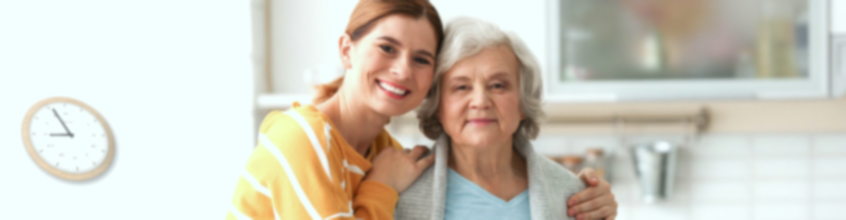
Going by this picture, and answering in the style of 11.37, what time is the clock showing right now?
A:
8.56
